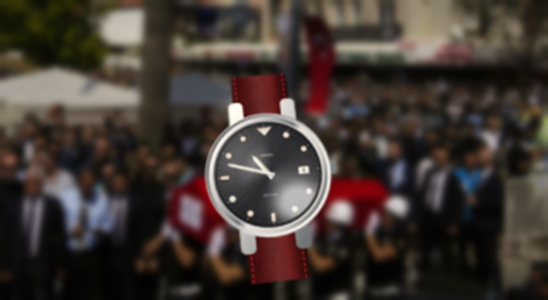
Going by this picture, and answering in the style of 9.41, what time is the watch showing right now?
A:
10.48
